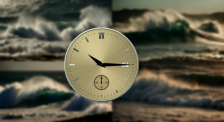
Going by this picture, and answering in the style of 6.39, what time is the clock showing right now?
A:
10.15
